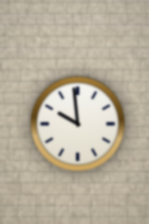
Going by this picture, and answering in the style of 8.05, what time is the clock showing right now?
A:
9.59
